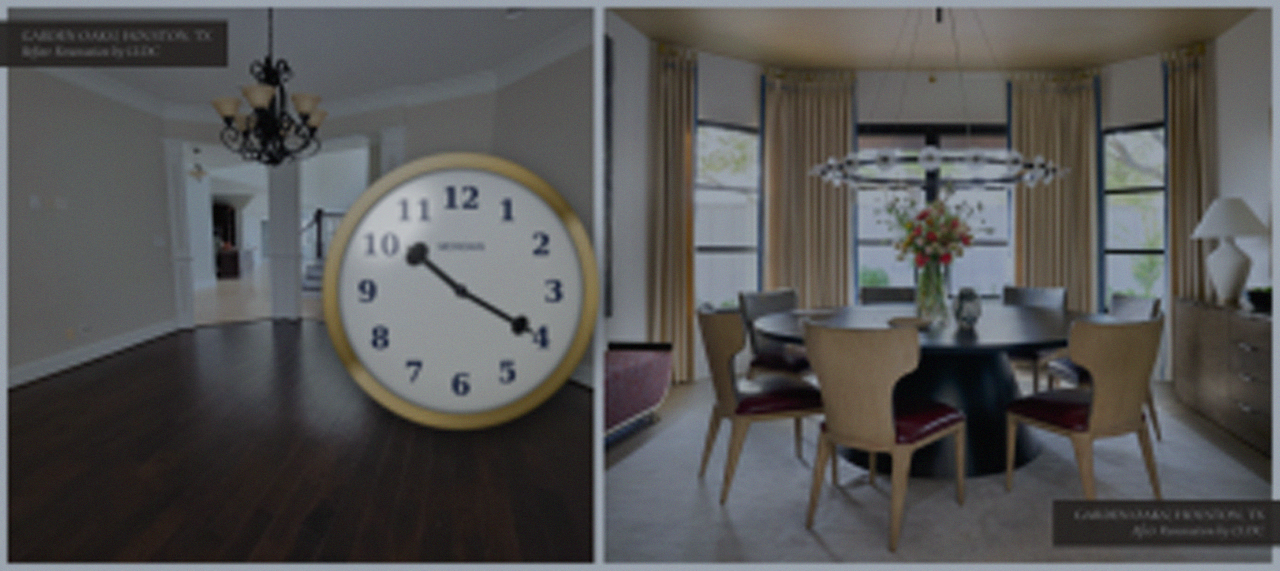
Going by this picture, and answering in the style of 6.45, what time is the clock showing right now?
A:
10.20
